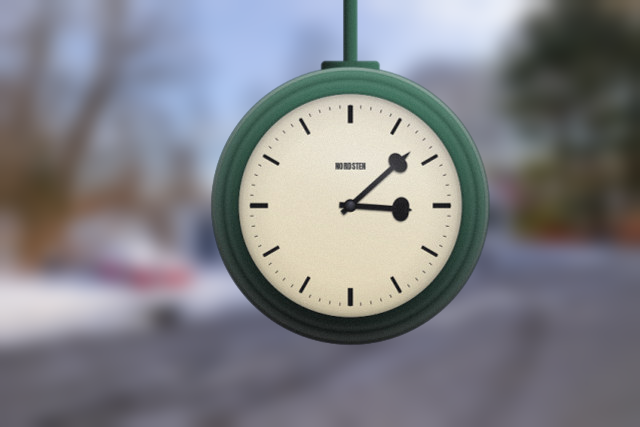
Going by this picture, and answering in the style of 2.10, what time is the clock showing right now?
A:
3.08
